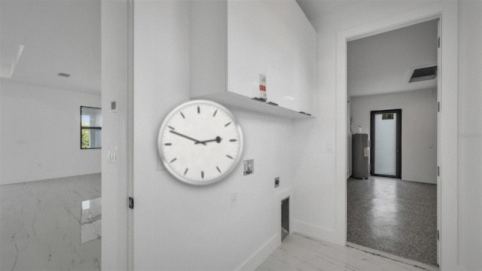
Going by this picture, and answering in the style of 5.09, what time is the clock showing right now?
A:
2.49
